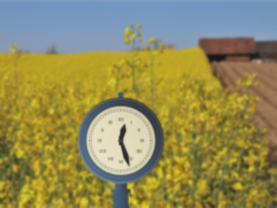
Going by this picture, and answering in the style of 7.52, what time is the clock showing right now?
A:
12.27
